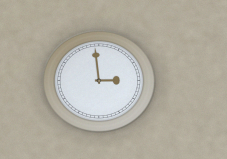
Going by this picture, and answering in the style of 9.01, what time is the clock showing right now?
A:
2.59
